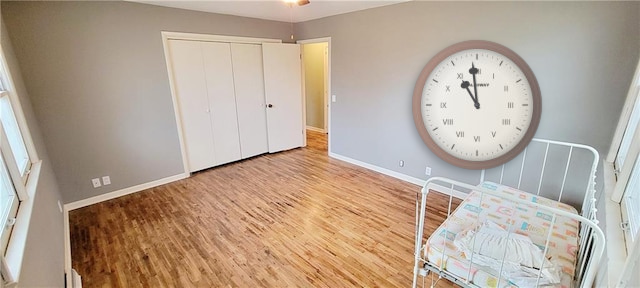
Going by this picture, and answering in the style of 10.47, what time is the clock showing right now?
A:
10.59
